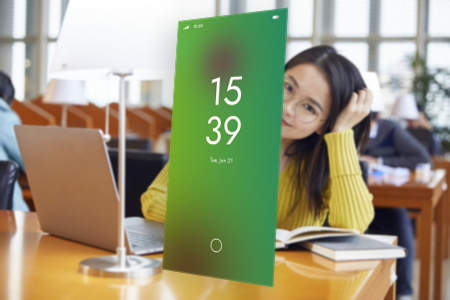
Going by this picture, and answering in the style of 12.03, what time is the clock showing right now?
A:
15.39
